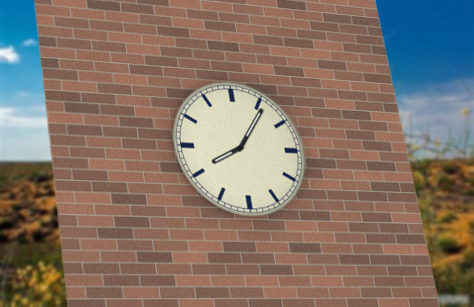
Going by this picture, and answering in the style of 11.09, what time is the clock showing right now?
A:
8.06
